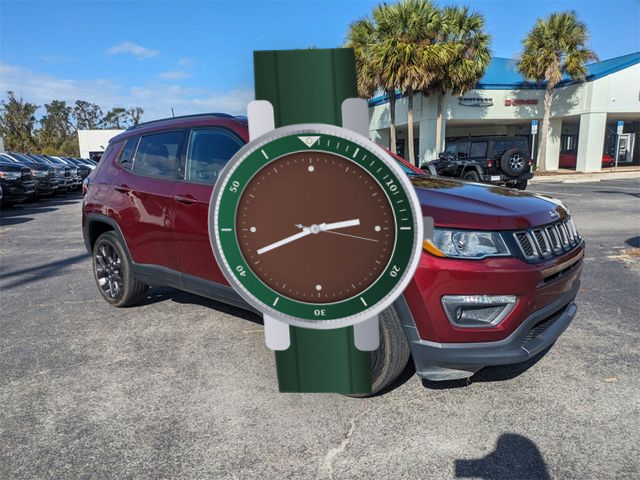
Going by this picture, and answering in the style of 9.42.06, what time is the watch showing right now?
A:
2.41.17
